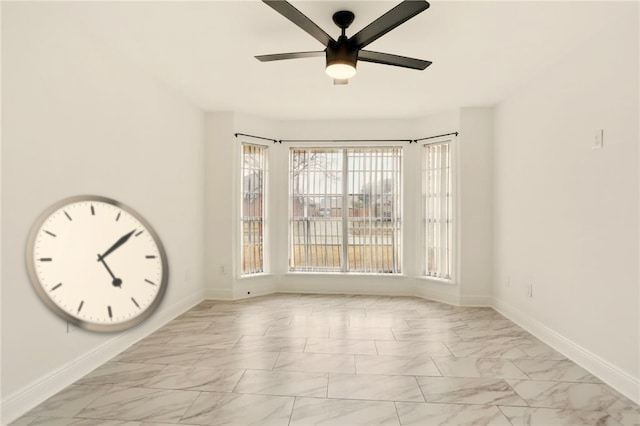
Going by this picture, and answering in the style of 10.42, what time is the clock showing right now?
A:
5.09
